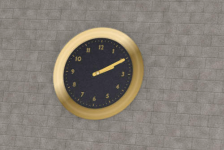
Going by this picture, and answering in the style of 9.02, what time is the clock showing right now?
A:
2.10
